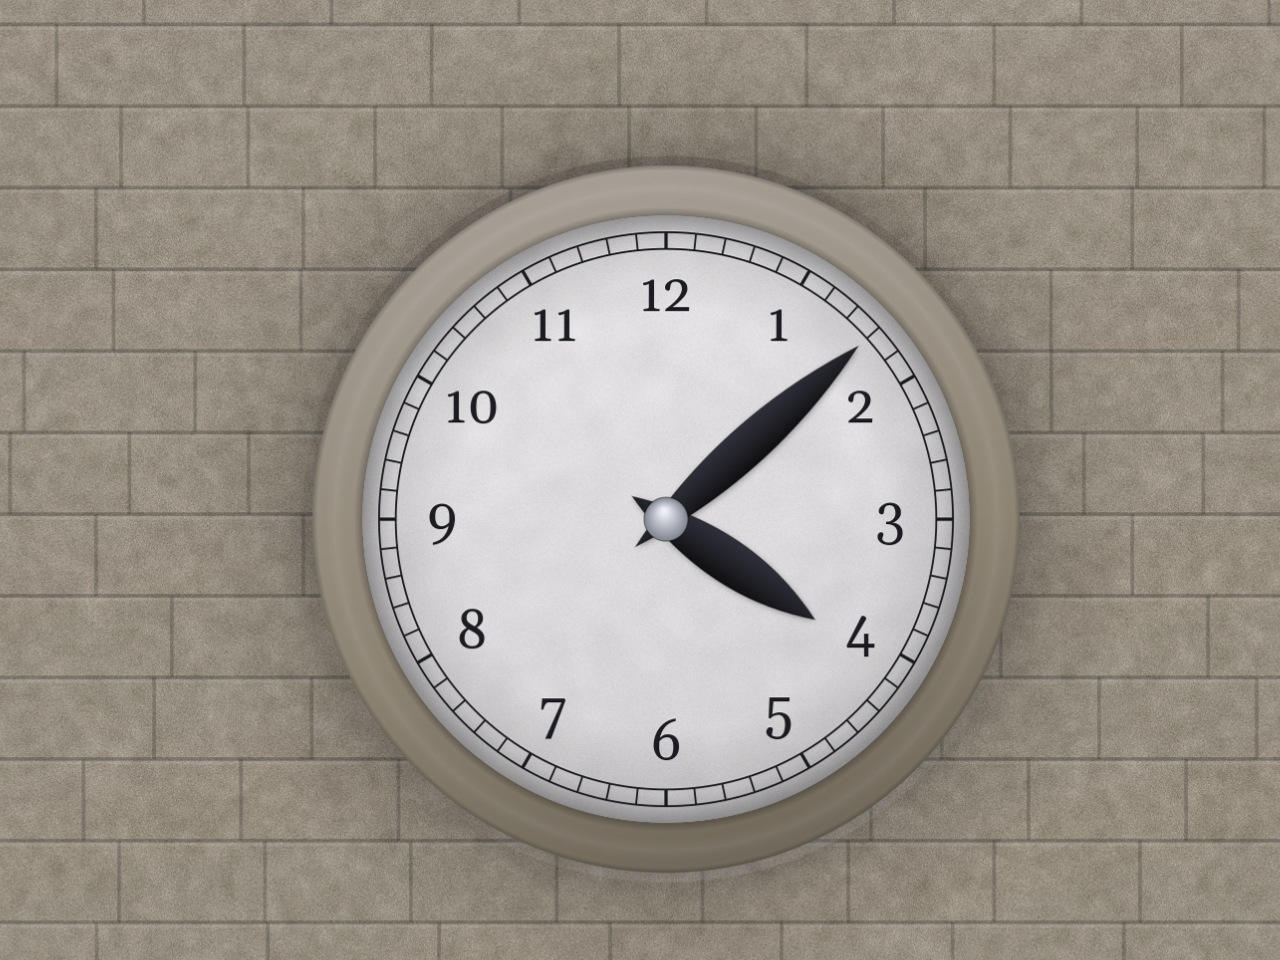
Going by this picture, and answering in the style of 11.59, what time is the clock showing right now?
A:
4.08
